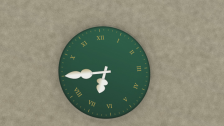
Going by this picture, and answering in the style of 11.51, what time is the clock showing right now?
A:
6.45
